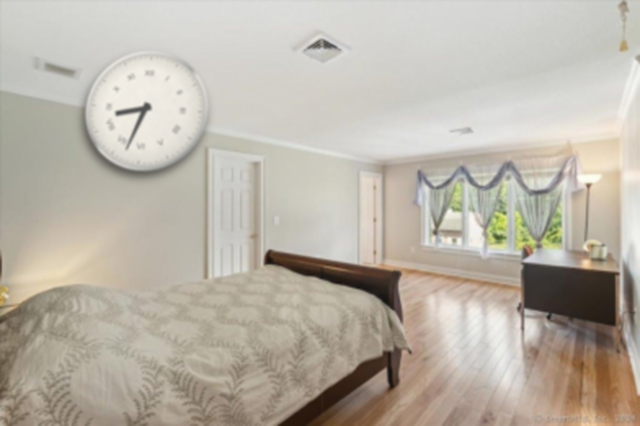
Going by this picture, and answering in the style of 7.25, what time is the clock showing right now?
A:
8.33
